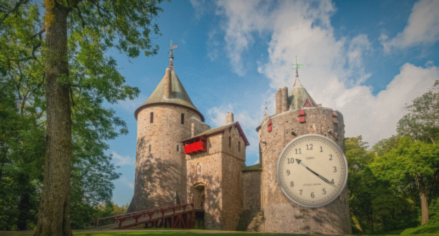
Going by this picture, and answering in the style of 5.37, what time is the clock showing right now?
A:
10.21
